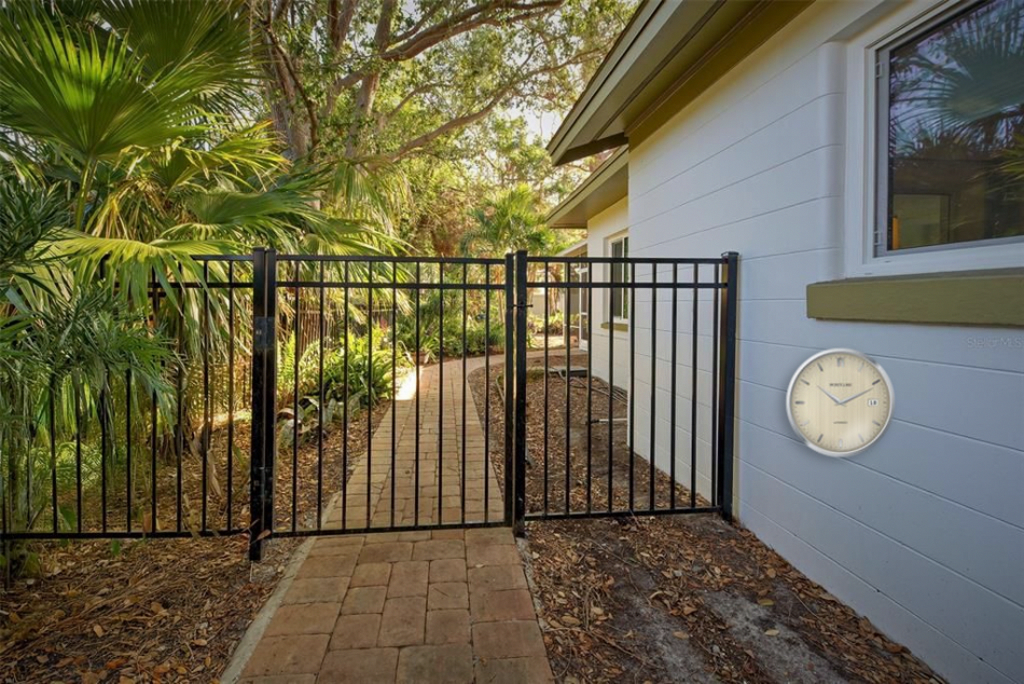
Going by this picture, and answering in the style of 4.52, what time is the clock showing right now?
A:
10.11
